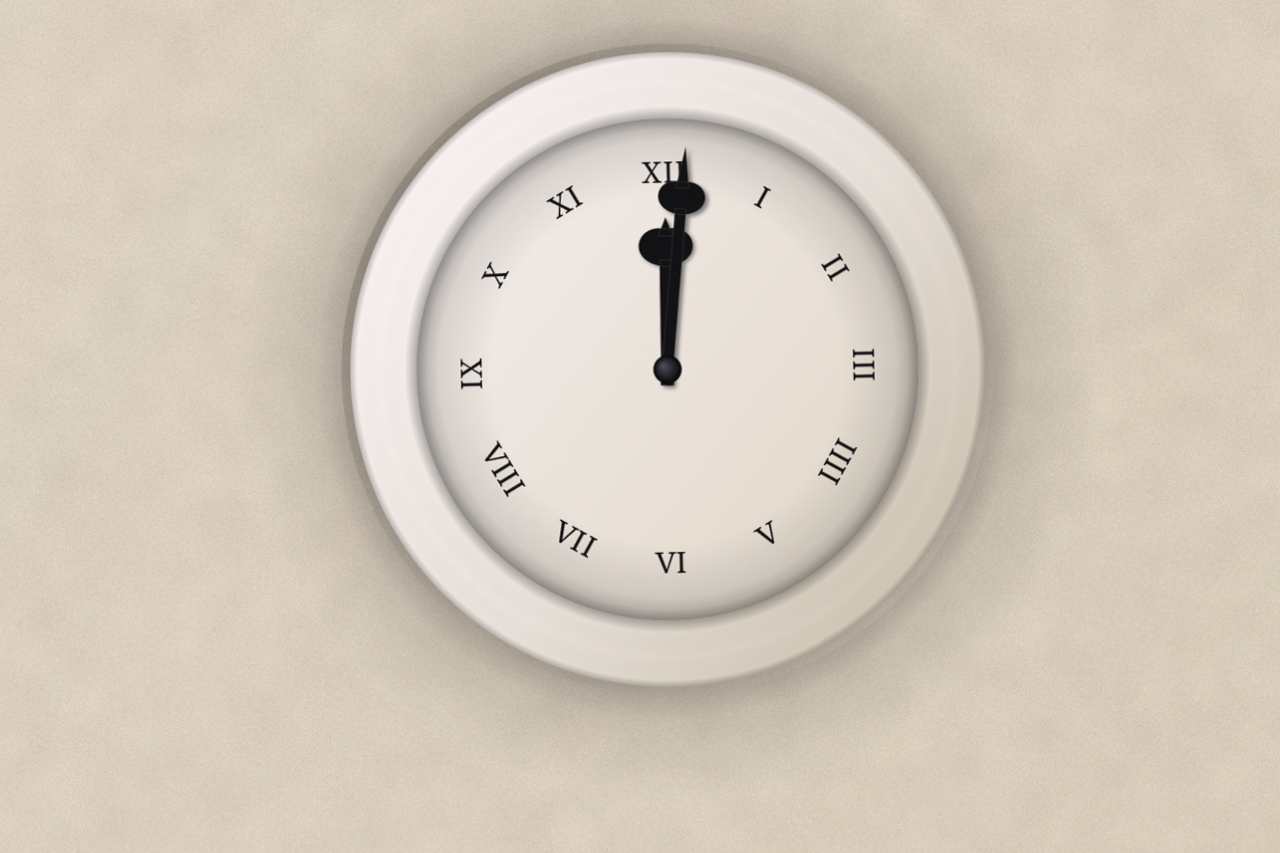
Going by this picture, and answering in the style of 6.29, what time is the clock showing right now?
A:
12.01
